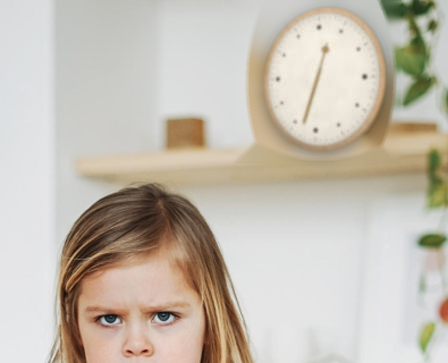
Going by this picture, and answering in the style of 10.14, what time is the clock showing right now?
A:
12.33
